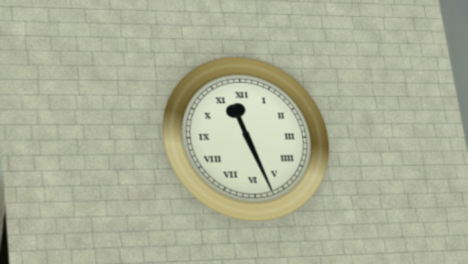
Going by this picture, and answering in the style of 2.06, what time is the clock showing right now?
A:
11.27
